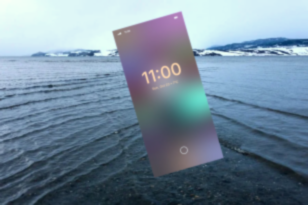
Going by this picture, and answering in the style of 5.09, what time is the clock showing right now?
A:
11.00
